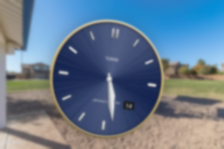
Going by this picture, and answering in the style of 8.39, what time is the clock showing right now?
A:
5.28
